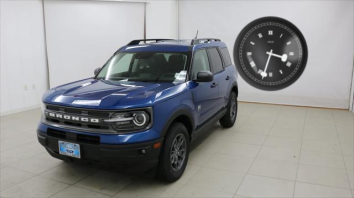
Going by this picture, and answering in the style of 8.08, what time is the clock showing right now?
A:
3.33
